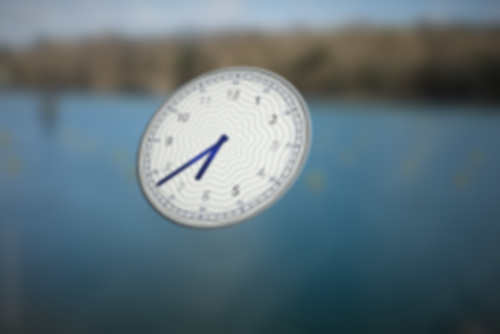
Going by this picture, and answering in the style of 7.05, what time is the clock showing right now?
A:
6.38
